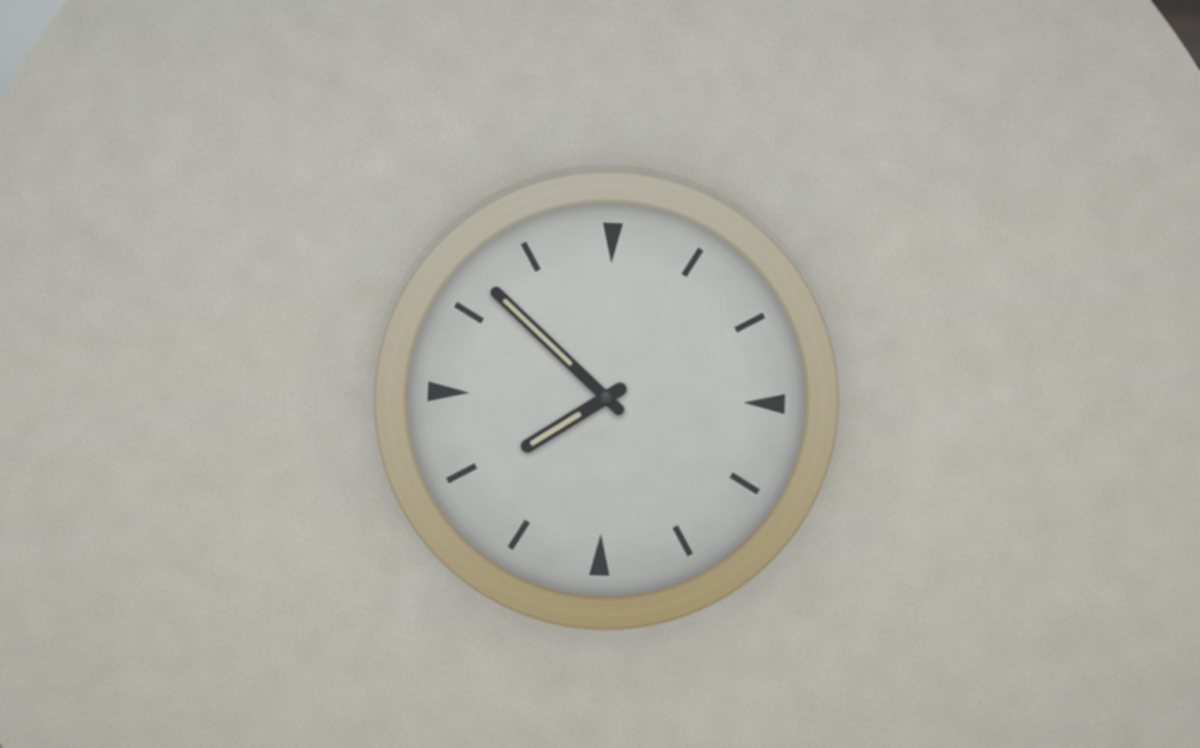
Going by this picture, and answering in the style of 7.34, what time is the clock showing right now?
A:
7.52
